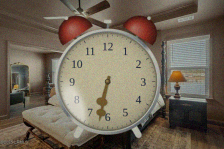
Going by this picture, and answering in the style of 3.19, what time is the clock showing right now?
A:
6.32
